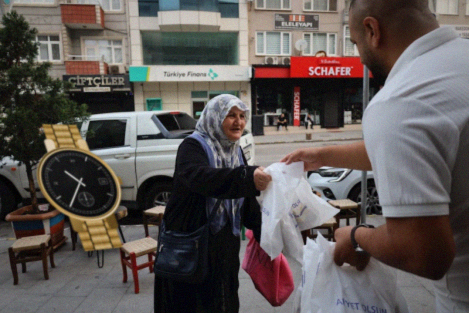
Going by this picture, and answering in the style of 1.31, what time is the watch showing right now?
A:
10.36
